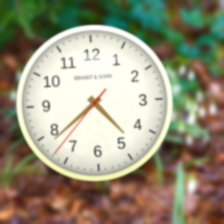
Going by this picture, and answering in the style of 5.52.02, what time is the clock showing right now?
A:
4.38.37
